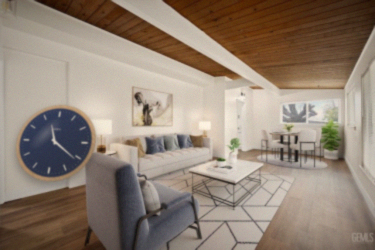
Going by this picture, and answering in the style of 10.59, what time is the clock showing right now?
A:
11.21
